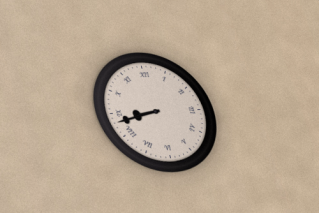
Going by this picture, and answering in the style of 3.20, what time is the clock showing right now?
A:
8.43
